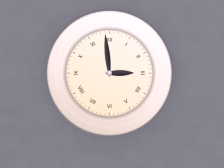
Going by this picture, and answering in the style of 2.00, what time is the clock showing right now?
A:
2.59
